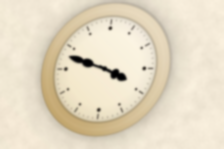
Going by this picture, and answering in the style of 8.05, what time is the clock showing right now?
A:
3.48
